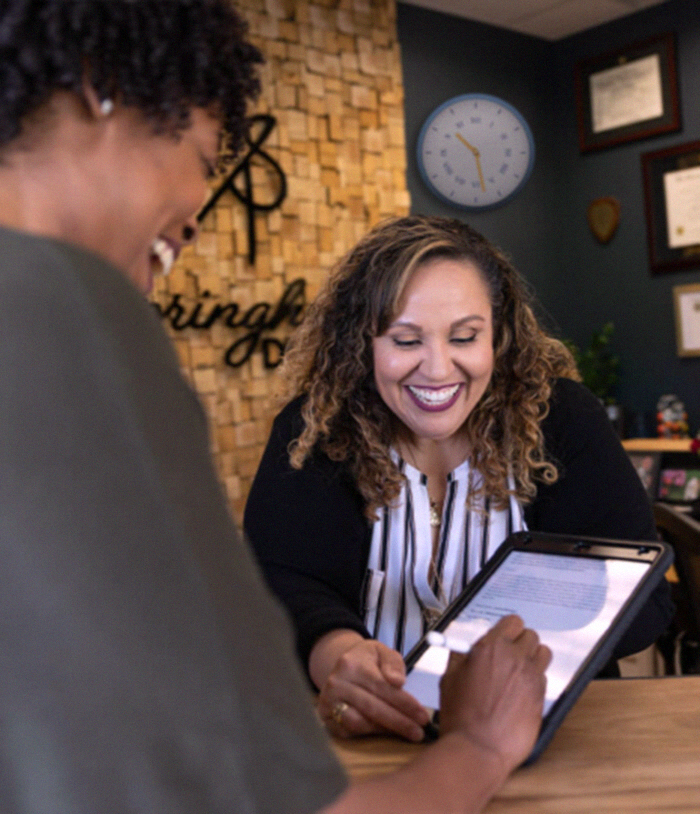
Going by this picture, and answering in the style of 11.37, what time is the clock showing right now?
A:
10.28
